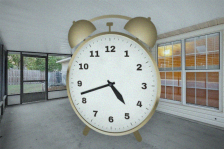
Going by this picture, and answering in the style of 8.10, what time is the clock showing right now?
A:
4.42
